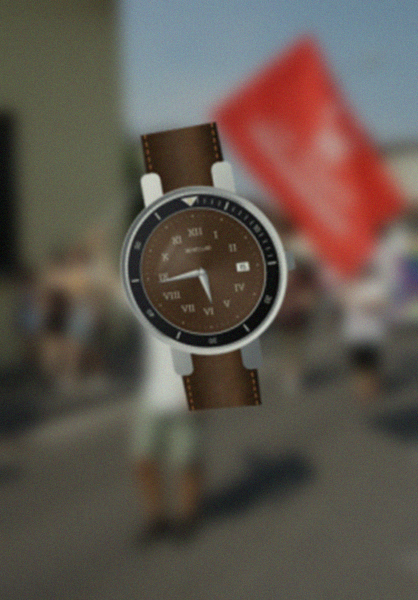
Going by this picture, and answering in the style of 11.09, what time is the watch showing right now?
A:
5.44
